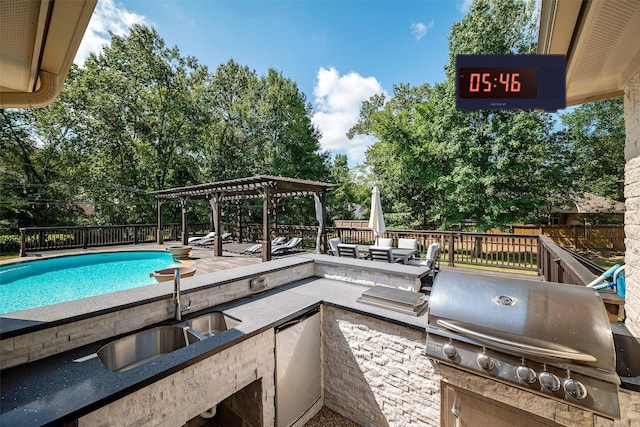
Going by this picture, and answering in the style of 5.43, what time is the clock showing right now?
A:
5.46
